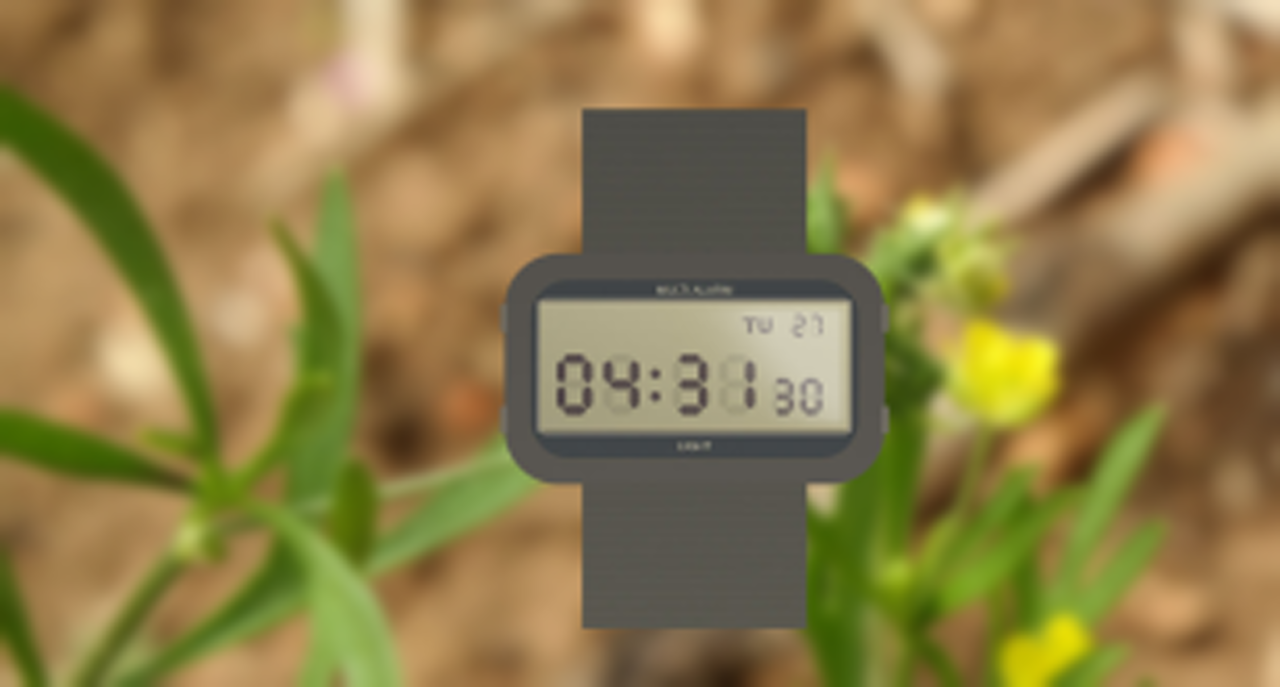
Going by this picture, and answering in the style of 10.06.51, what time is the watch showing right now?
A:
4.31.30
